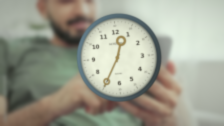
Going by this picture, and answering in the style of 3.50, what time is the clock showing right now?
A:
12.35
